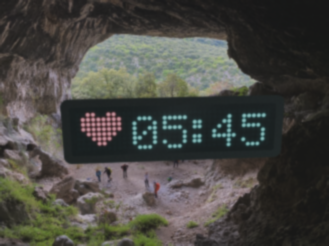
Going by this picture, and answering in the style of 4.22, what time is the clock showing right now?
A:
5.45
